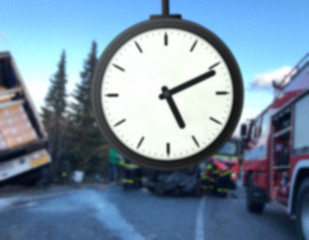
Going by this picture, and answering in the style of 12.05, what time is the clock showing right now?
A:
5.11
